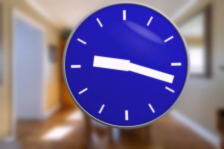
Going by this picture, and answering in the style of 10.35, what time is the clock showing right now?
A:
9.18
